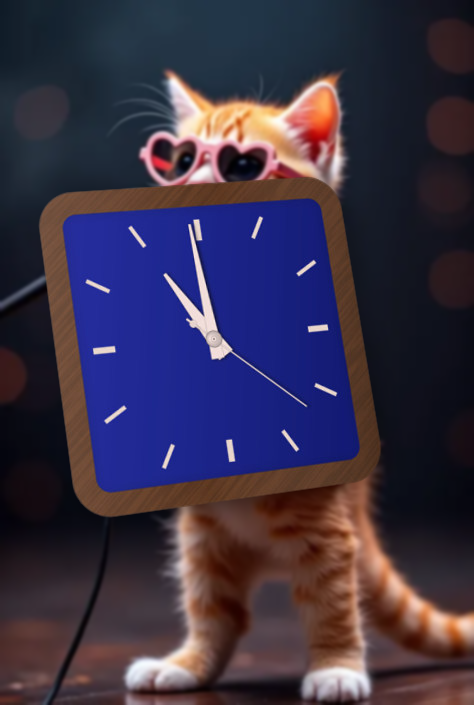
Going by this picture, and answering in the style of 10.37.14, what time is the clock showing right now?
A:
10.59.22
